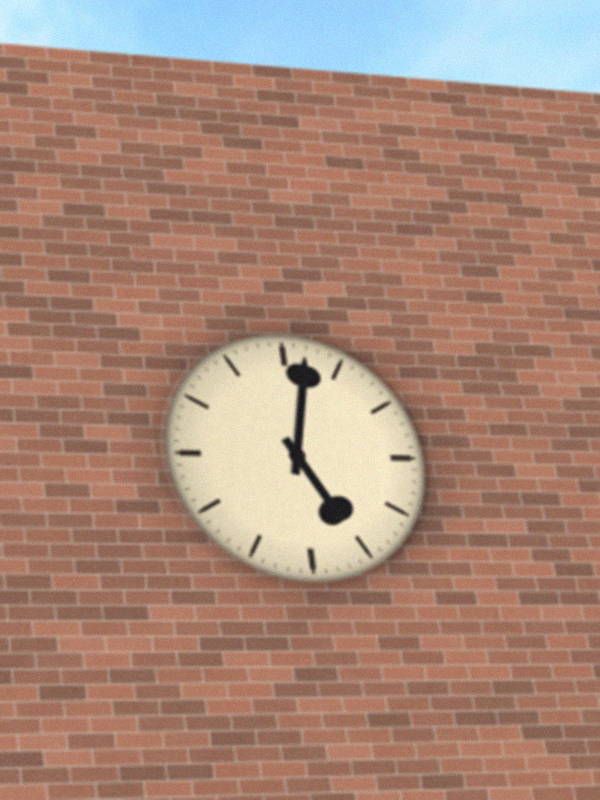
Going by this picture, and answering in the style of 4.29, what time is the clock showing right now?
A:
5.02
